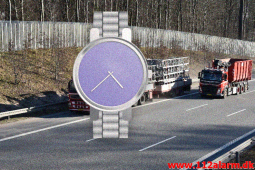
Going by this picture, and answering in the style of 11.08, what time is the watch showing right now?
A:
4.38
